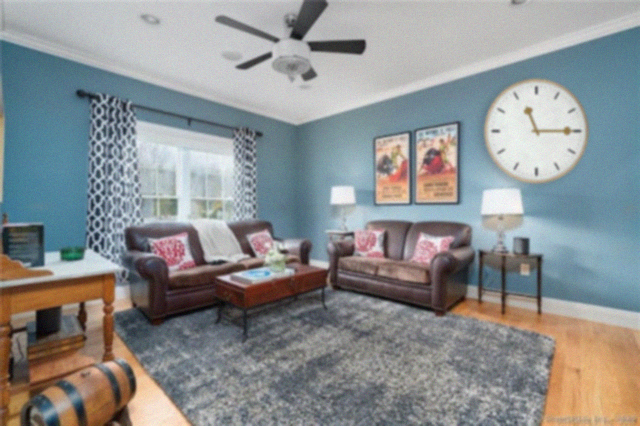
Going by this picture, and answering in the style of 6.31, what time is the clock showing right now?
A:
11.15
